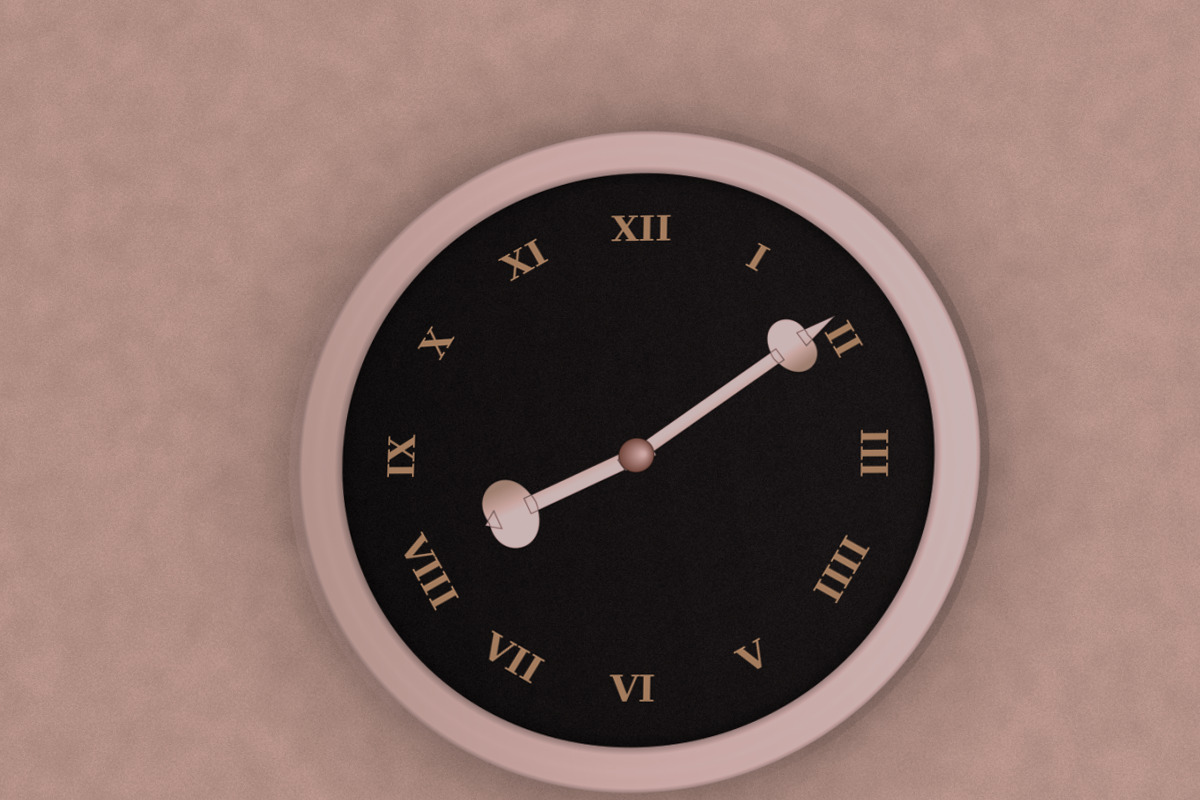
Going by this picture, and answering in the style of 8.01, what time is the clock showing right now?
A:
8.09
